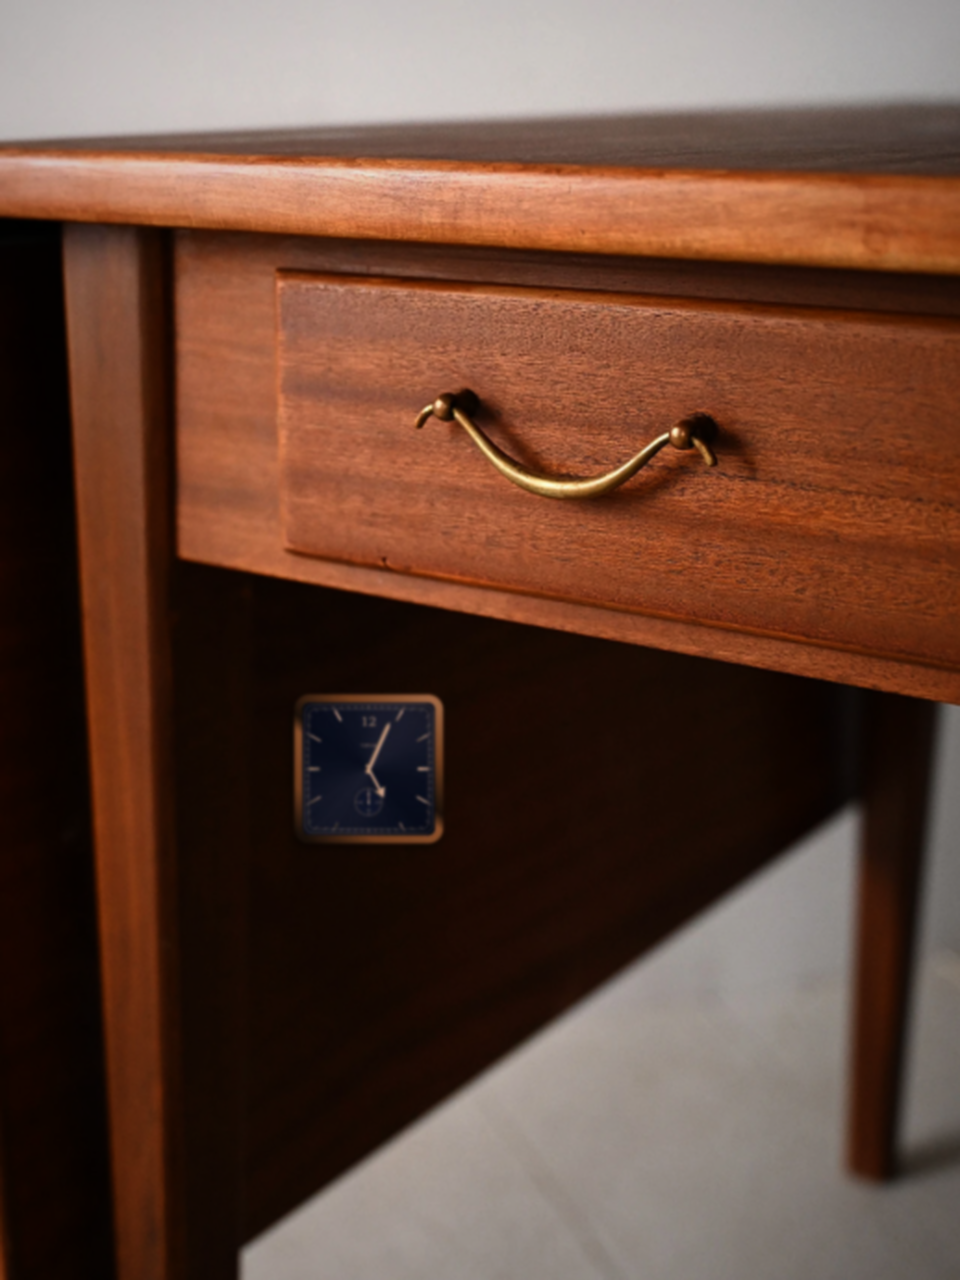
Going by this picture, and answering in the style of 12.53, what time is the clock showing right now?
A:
5.04
